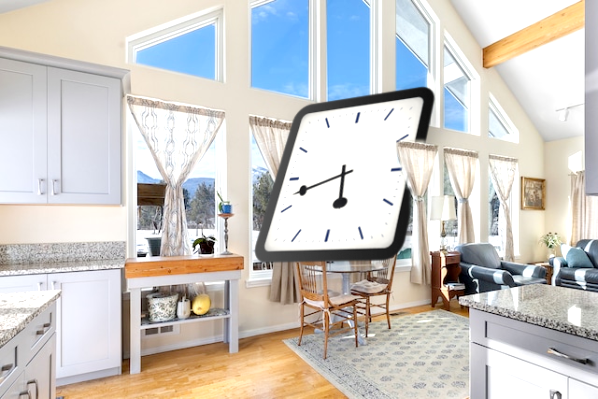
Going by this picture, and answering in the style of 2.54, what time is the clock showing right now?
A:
5.42
